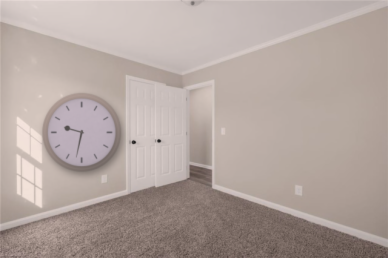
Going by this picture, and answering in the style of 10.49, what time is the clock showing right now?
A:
9.32
